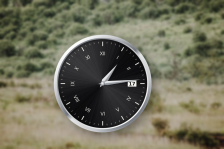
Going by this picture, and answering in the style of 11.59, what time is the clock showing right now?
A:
1.14
